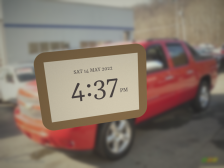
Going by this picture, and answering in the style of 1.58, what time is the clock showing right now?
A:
4.37
